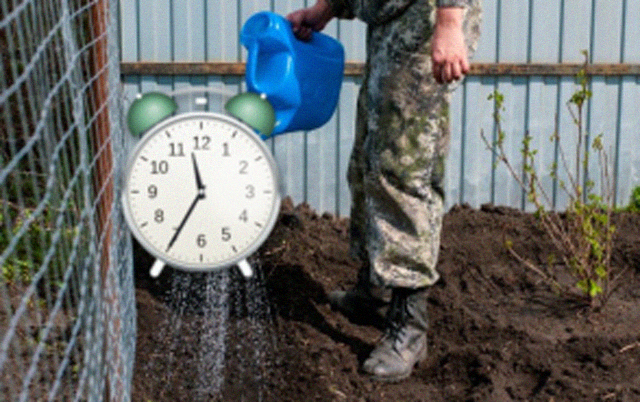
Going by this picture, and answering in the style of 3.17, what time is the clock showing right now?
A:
11.35
